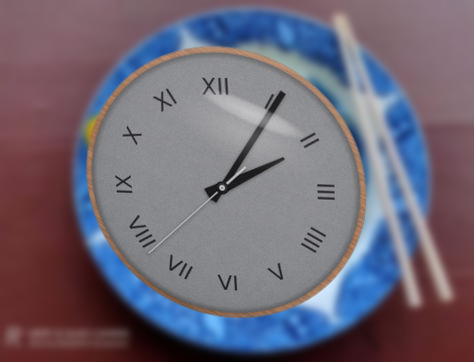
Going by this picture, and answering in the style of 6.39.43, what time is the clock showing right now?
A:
2.05.38
